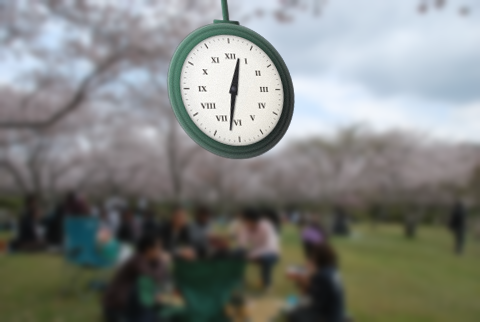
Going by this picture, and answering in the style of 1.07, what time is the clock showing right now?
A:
12.32
